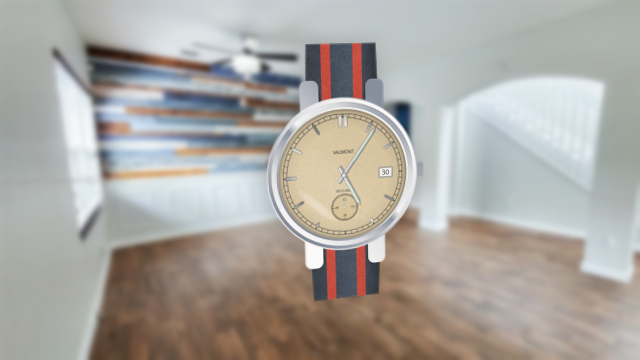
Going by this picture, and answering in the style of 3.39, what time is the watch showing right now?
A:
5.06
